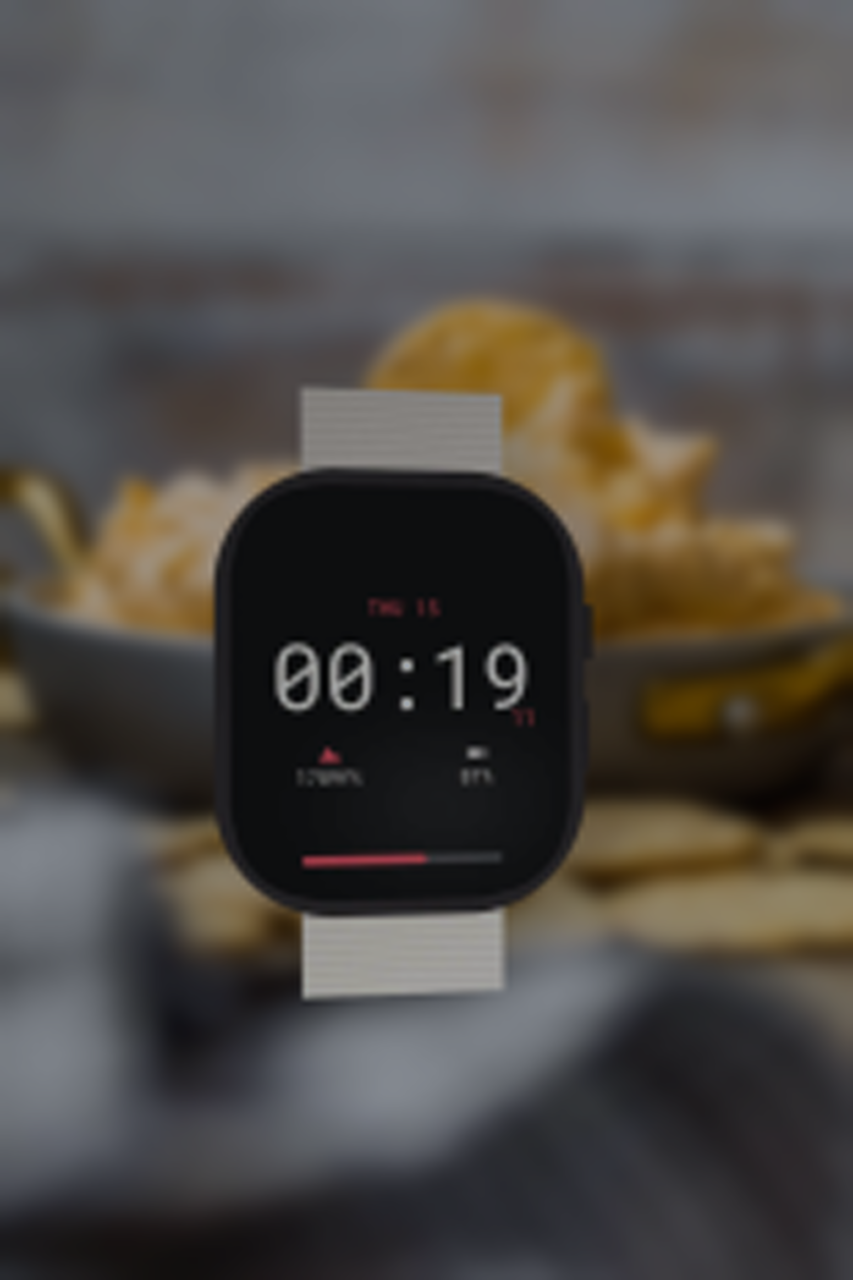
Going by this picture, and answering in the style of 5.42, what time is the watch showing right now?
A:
0.19
